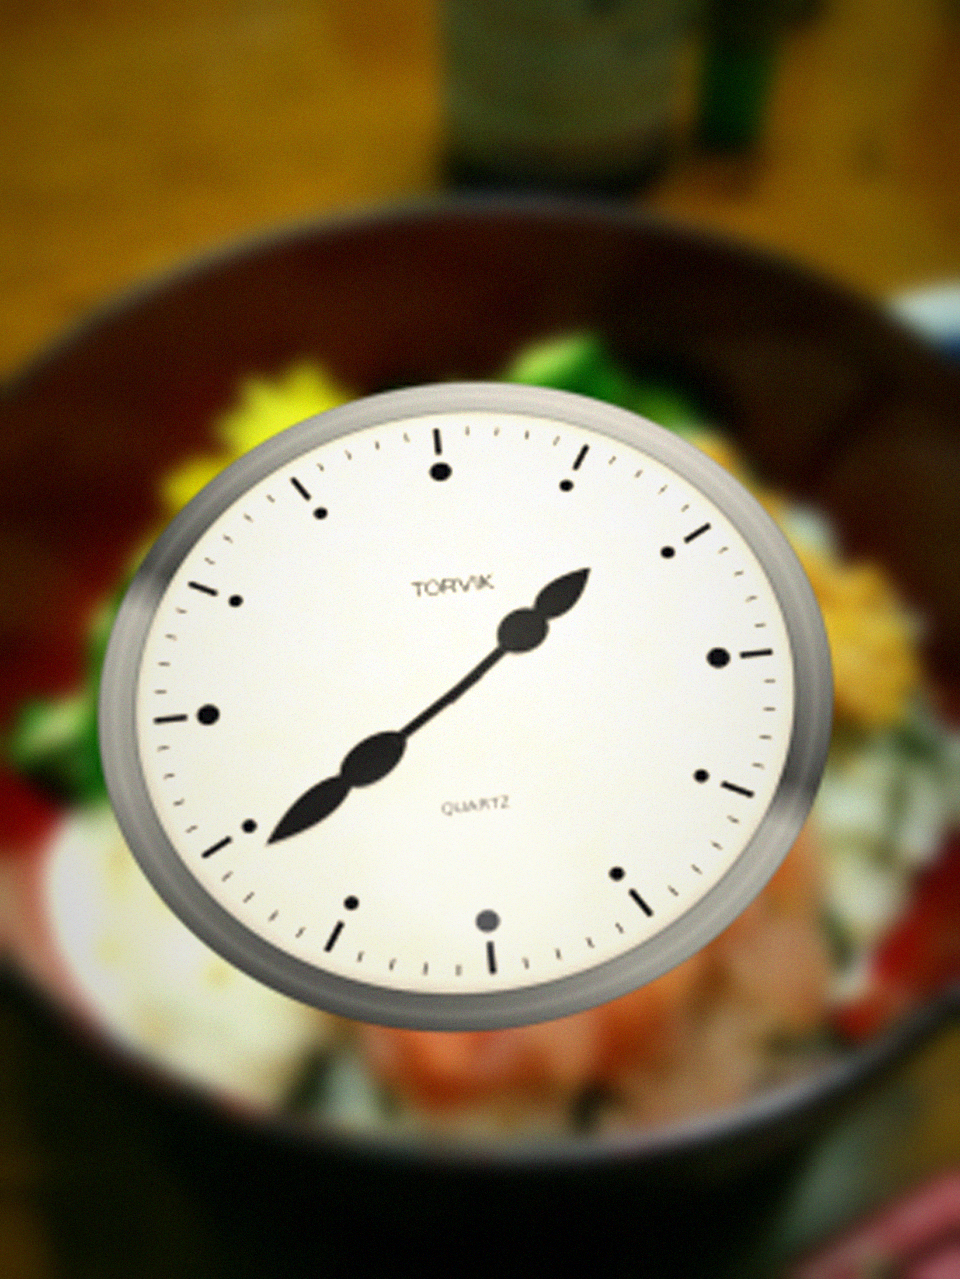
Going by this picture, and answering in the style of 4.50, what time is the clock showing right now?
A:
1.39
